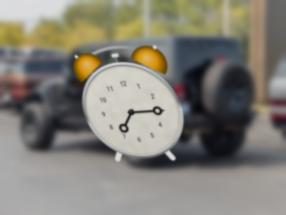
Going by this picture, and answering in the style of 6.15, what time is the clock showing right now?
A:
7.15
